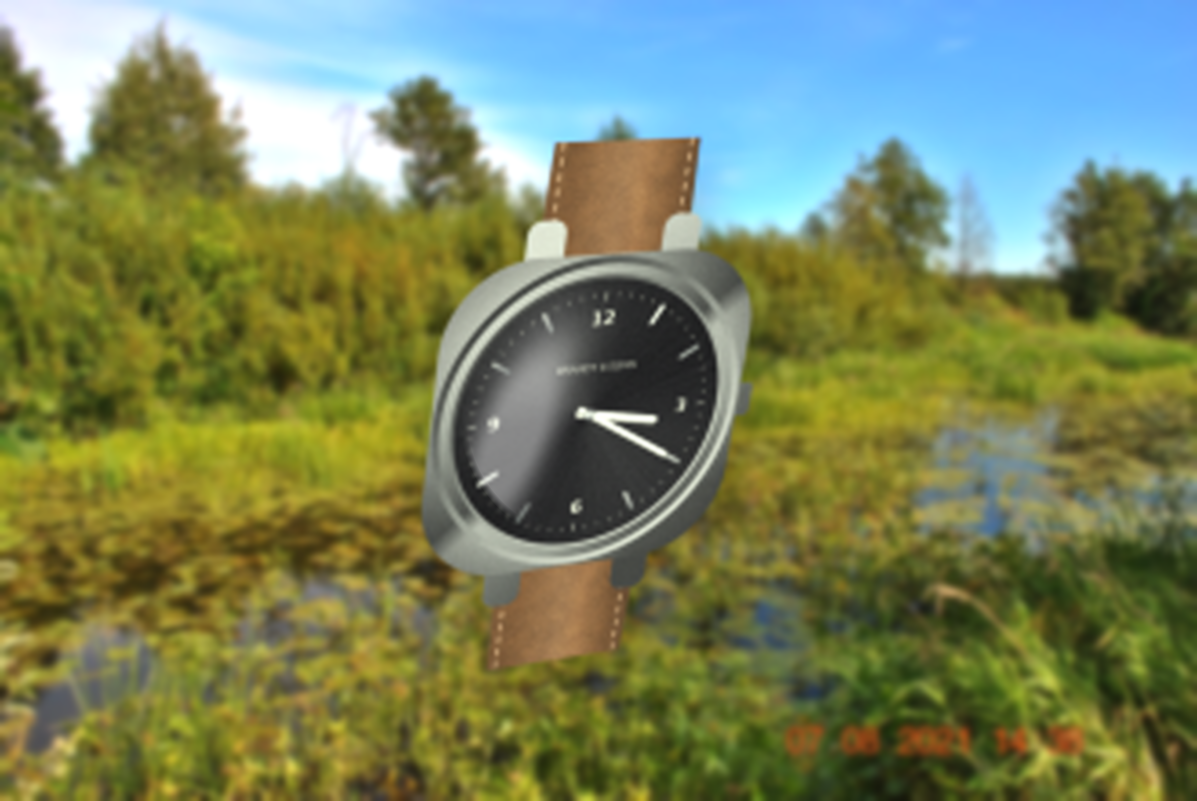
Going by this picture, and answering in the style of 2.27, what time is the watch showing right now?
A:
3.20
